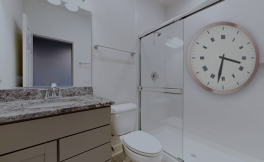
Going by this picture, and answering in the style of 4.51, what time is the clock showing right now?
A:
3.32
